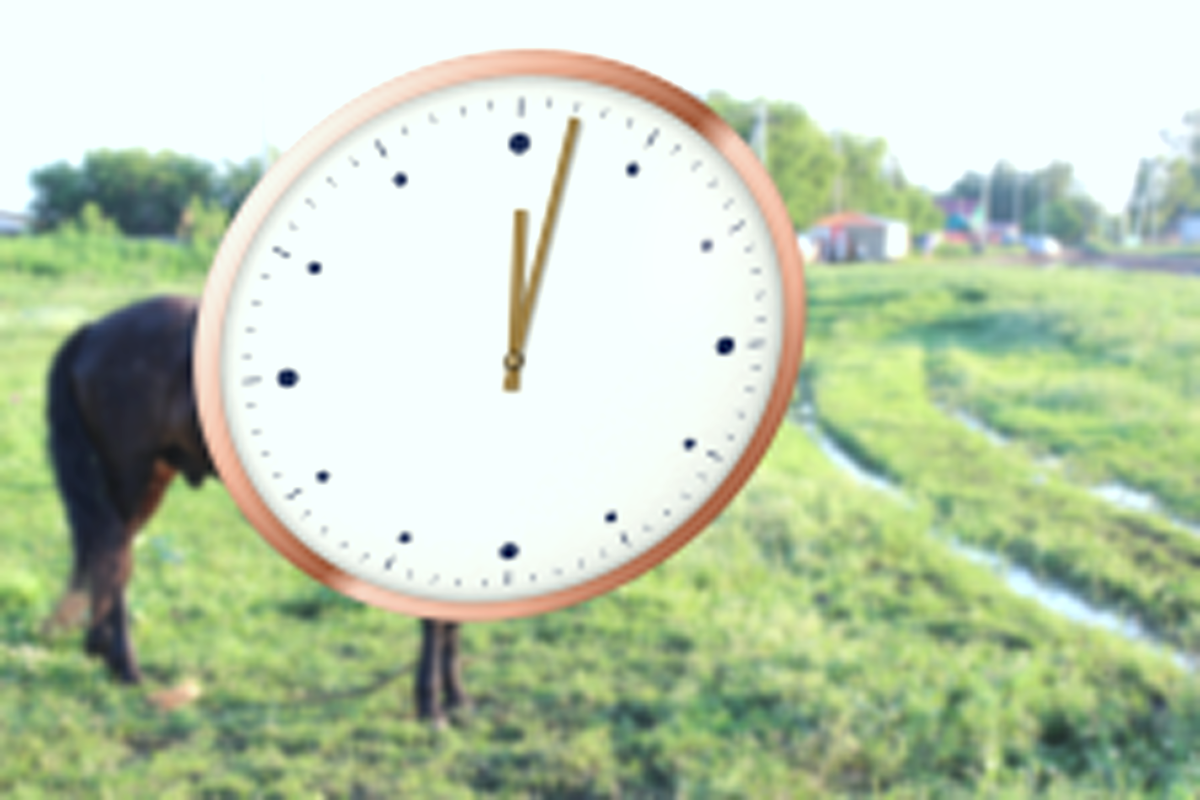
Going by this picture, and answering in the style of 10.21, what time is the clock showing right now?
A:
12.02
